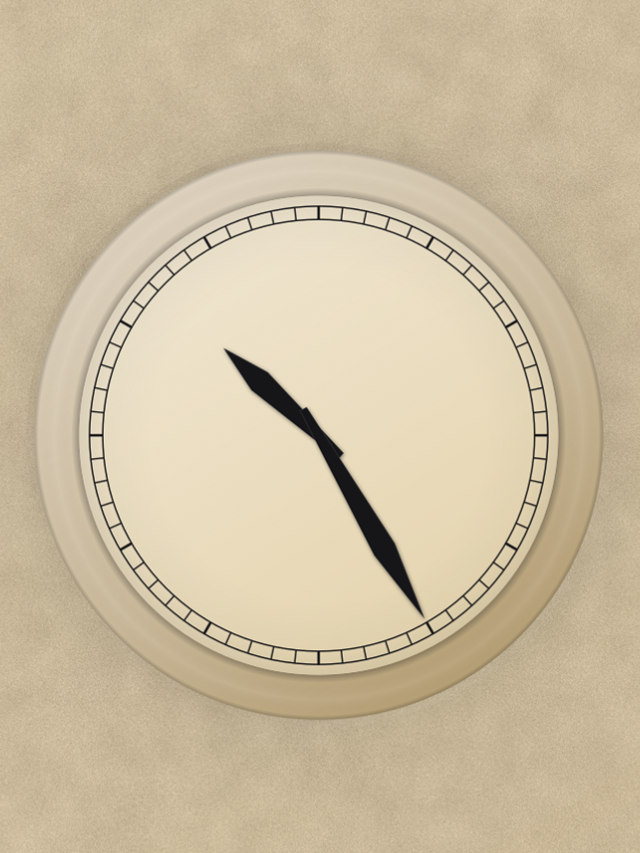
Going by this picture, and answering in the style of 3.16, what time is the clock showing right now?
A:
10.25
